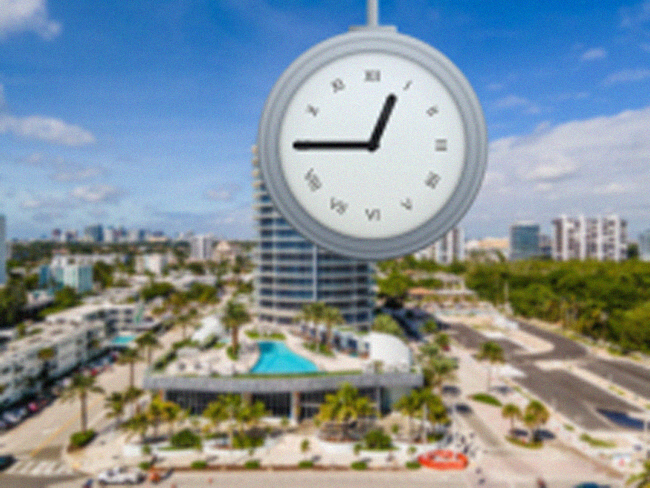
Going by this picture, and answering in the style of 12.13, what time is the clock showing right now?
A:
12.45
